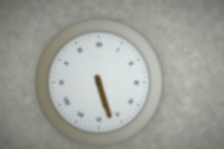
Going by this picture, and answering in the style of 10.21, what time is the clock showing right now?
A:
5.27
